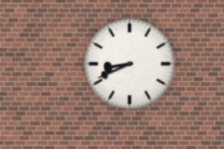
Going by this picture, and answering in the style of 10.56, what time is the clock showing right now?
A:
8.41
